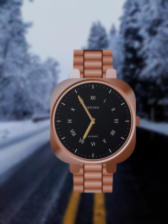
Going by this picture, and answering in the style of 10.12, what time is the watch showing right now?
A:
6.55
